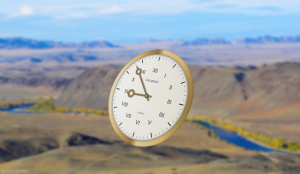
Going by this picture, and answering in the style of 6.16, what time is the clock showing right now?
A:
8.53
